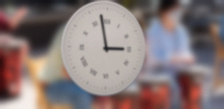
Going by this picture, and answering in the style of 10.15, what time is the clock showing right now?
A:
2.58
